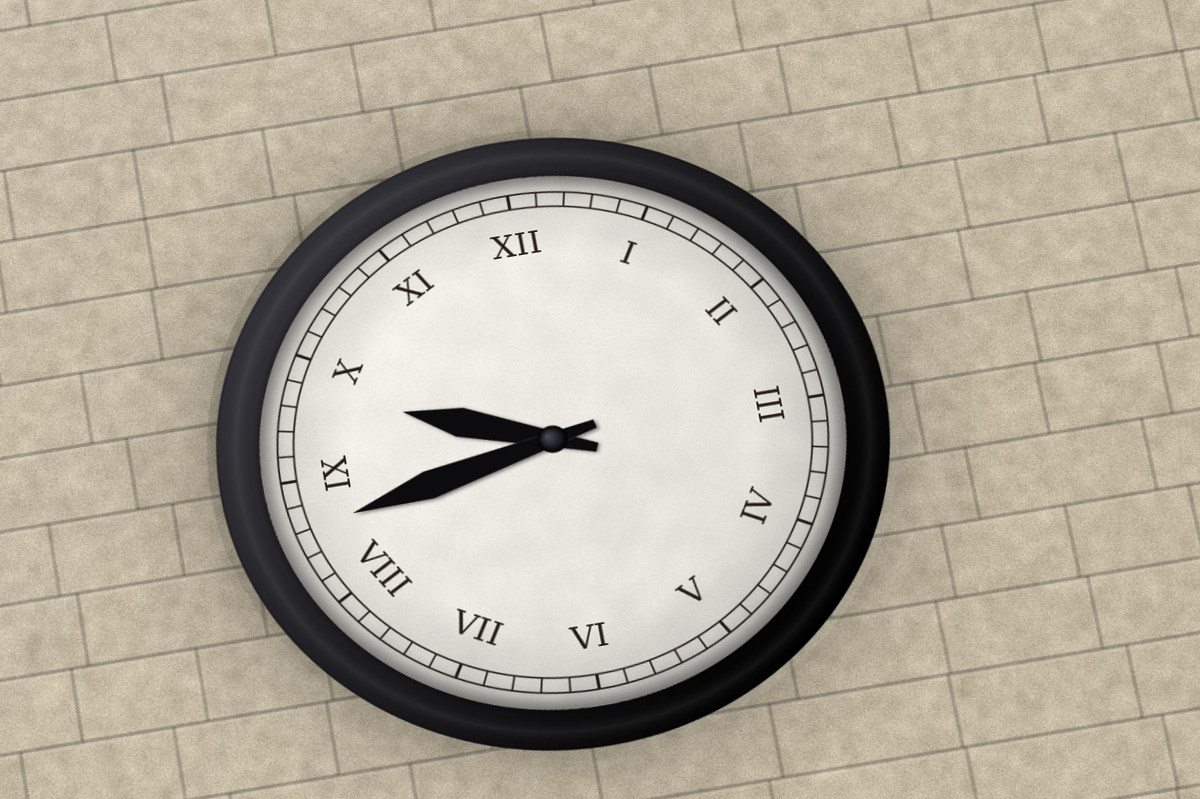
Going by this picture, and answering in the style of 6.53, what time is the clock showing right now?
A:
9.43
